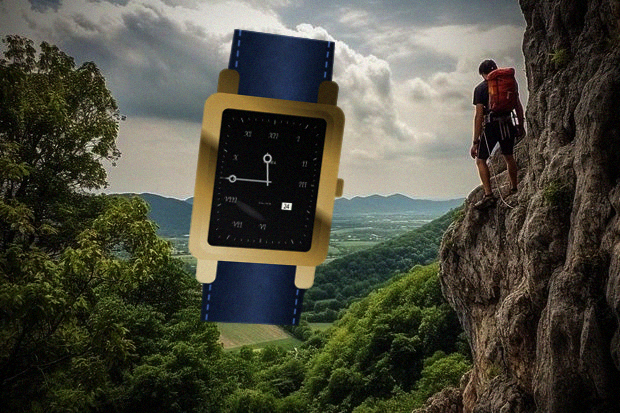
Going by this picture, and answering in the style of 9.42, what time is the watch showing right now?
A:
11.45
